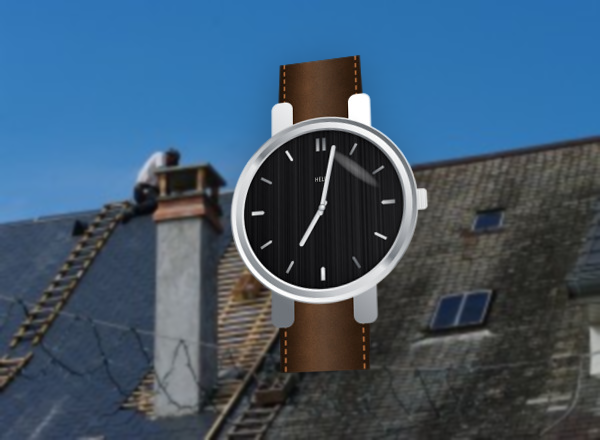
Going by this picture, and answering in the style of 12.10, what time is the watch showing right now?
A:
7.02
